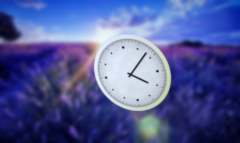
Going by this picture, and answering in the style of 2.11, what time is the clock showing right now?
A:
4.08
